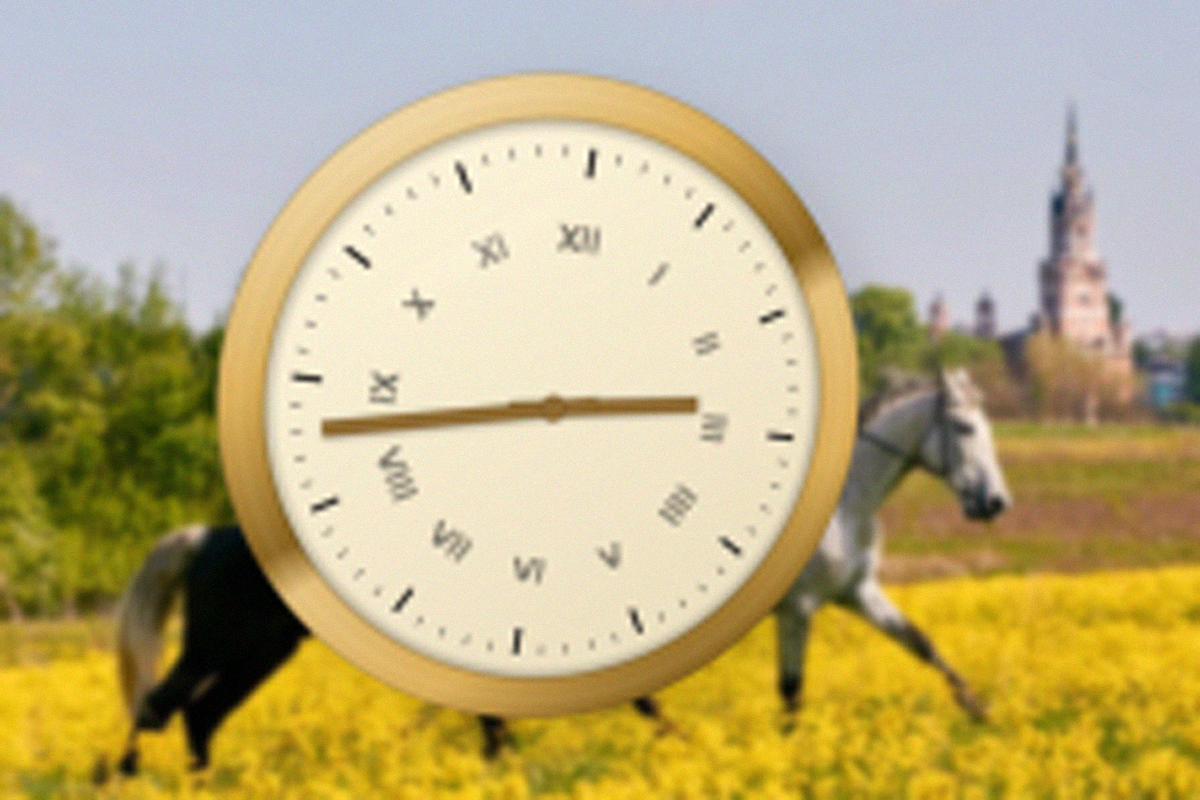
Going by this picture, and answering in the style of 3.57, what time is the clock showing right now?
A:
2.43
